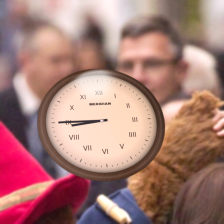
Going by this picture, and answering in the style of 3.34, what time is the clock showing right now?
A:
8.45
